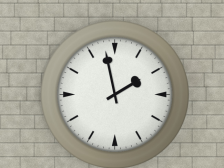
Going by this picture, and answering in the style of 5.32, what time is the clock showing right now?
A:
1.58
